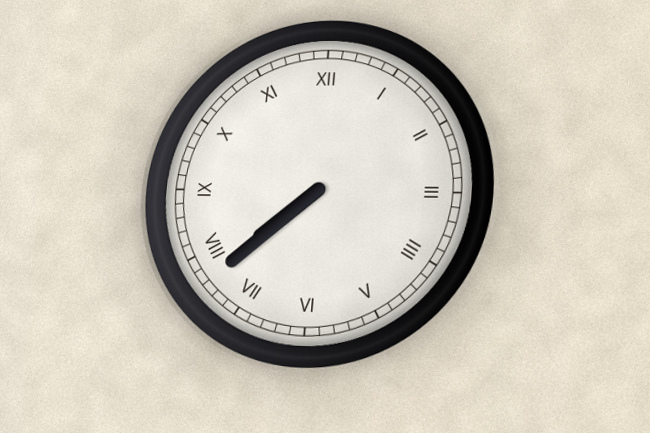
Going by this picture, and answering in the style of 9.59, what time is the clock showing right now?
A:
7.38
